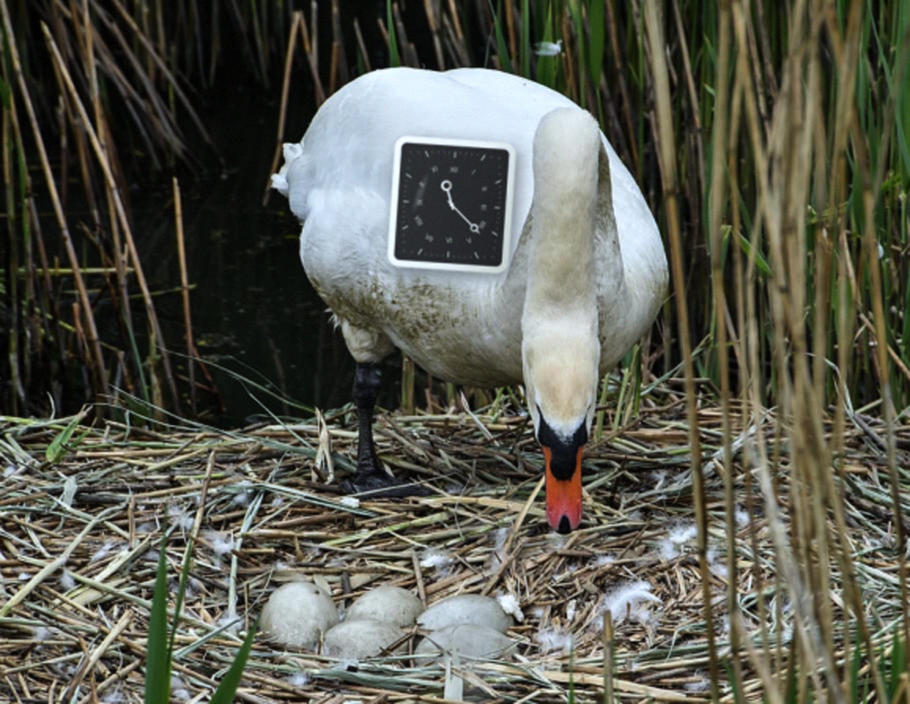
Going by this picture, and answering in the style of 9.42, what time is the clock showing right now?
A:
11.22
